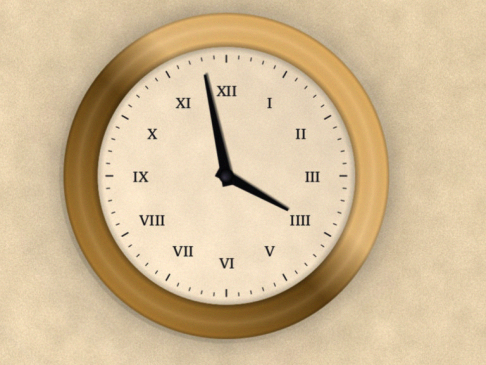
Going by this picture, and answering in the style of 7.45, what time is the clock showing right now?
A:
3.58
